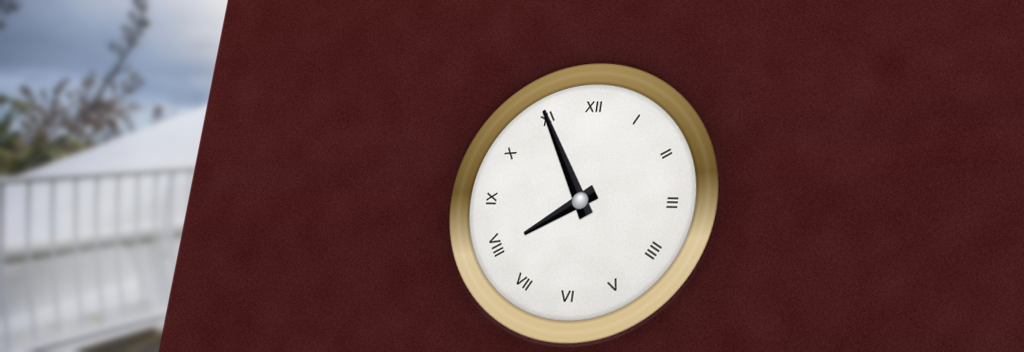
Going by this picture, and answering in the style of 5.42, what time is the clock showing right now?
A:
7.55
